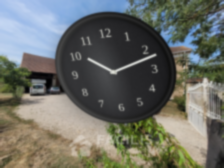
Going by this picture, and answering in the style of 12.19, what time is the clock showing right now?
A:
10.12
